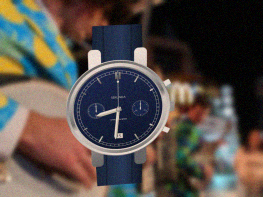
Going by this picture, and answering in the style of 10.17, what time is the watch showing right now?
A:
8.31
